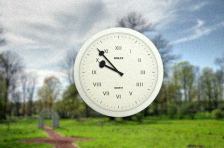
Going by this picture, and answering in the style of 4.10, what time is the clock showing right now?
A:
9.53
